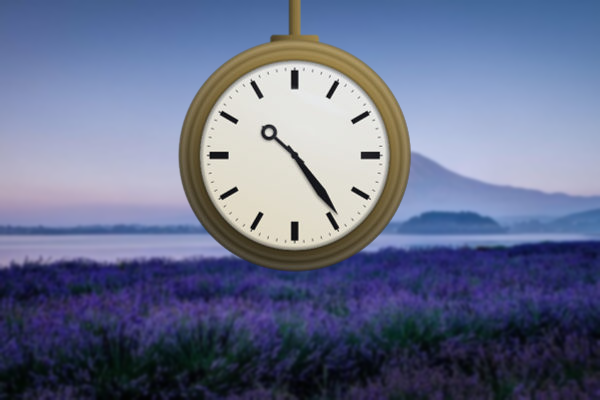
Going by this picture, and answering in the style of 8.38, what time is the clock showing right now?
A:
10.24
